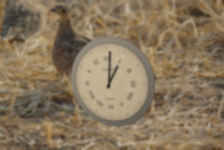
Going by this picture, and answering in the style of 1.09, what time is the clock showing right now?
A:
1.01
